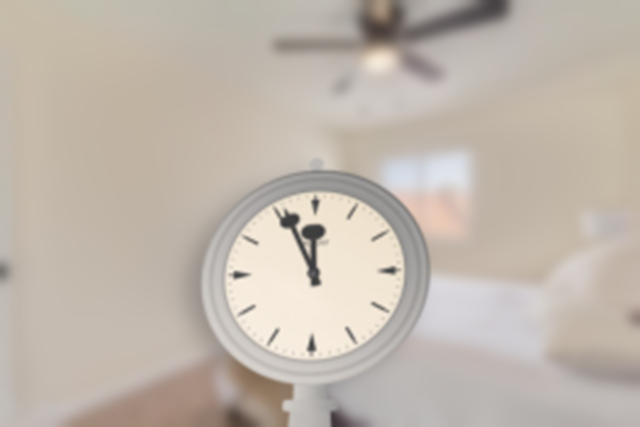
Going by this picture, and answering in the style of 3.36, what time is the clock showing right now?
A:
11.56
